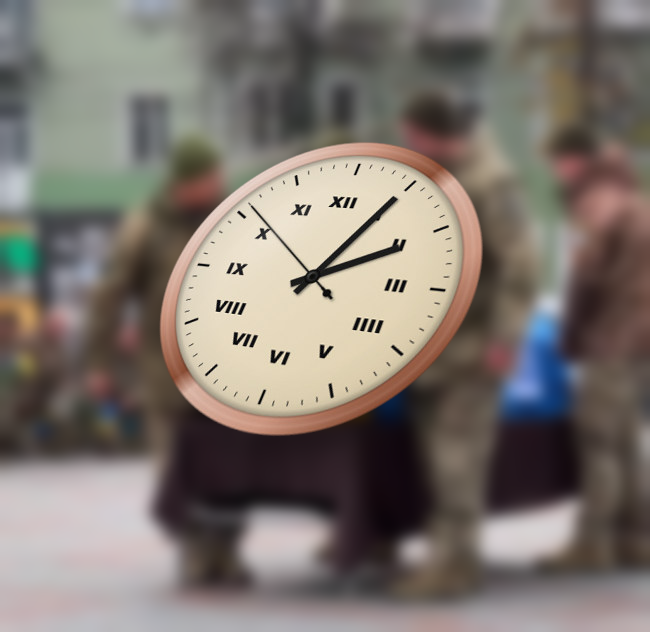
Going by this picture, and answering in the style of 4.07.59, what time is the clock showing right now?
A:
2.04.51
